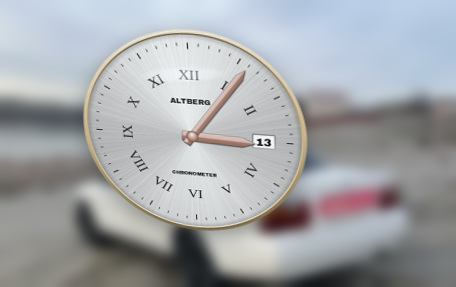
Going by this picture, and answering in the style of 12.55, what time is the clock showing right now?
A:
3.06
